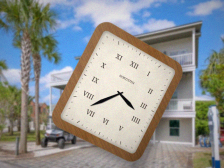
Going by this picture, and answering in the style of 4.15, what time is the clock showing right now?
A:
3.37
